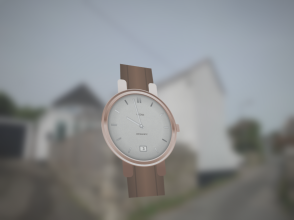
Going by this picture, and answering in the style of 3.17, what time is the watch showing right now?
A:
9.58
